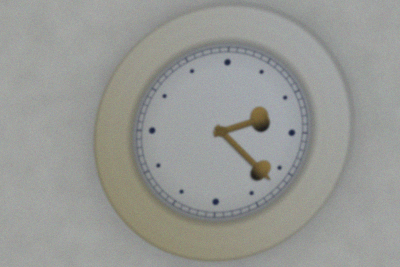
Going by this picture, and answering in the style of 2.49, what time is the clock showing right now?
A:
2.22
